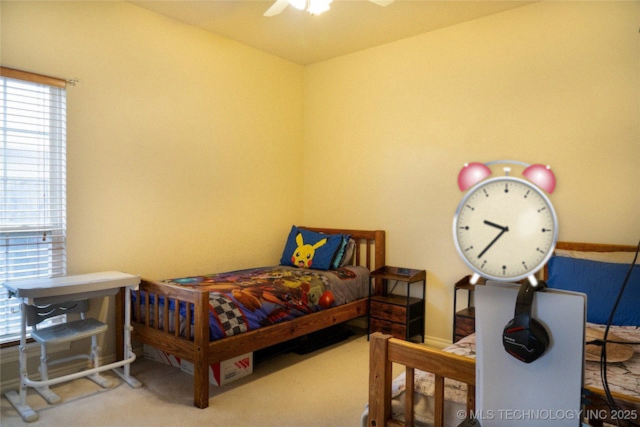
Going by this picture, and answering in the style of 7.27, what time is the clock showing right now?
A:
9.37
